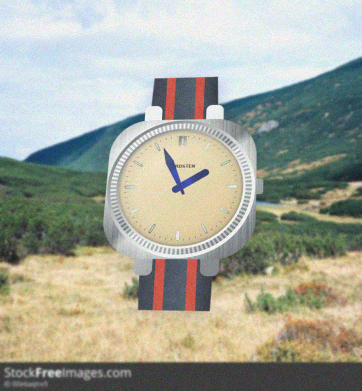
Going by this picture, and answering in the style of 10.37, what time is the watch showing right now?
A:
1.56
